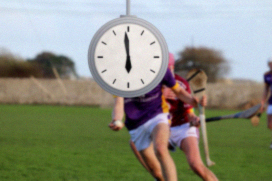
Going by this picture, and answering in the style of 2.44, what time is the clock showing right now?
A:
5.59
